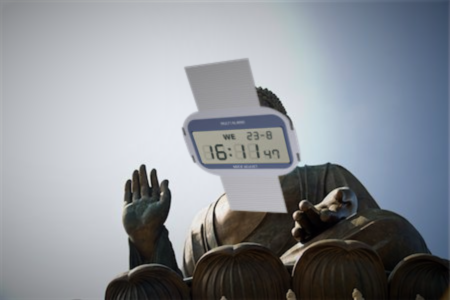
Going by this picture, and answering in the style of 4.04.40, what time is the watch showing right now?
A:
16.11.47
